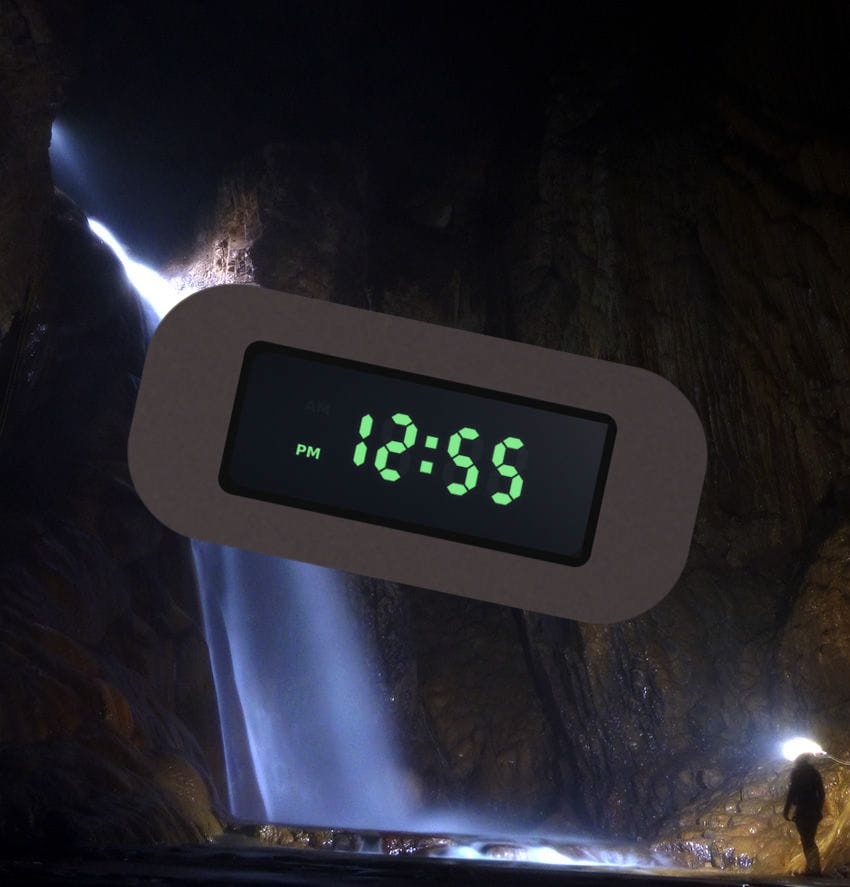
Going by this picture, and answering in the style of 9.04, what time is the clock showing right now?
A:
12.55
